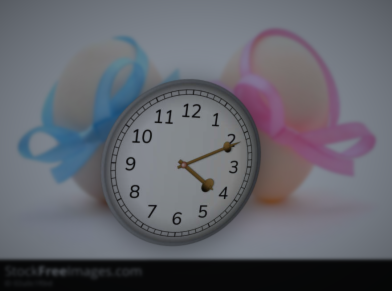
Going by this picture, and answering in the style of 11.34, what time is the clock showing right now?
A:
4.11
